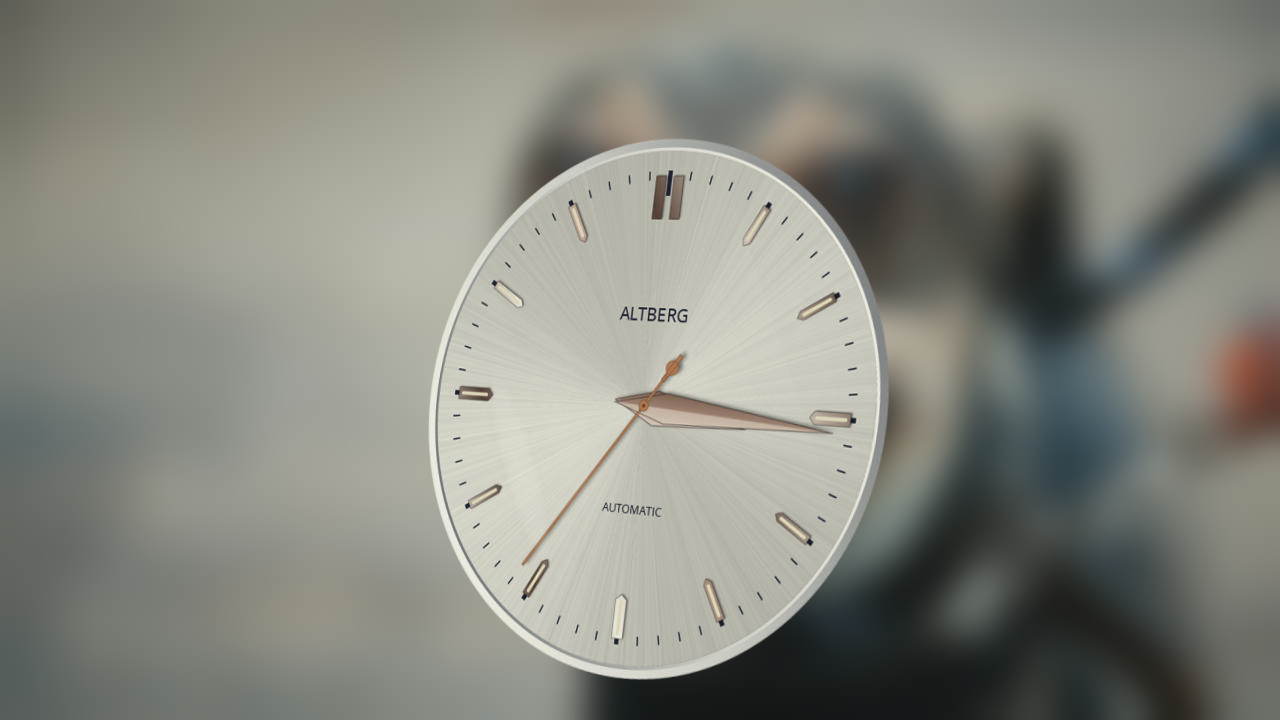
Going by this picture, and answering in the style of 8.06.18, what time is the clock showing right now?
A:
3.15.36
